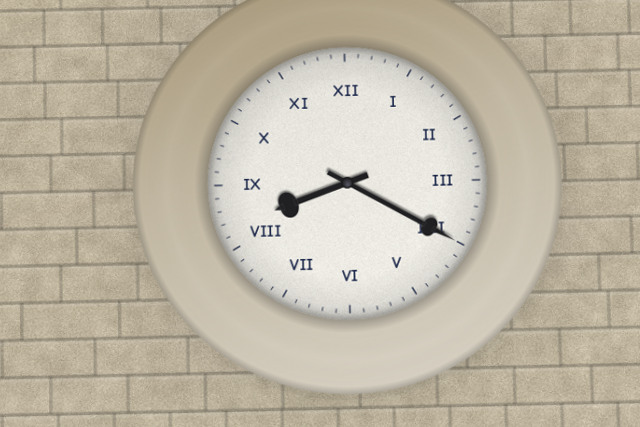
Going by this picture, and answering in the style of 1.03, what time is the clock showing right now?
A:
8.20
